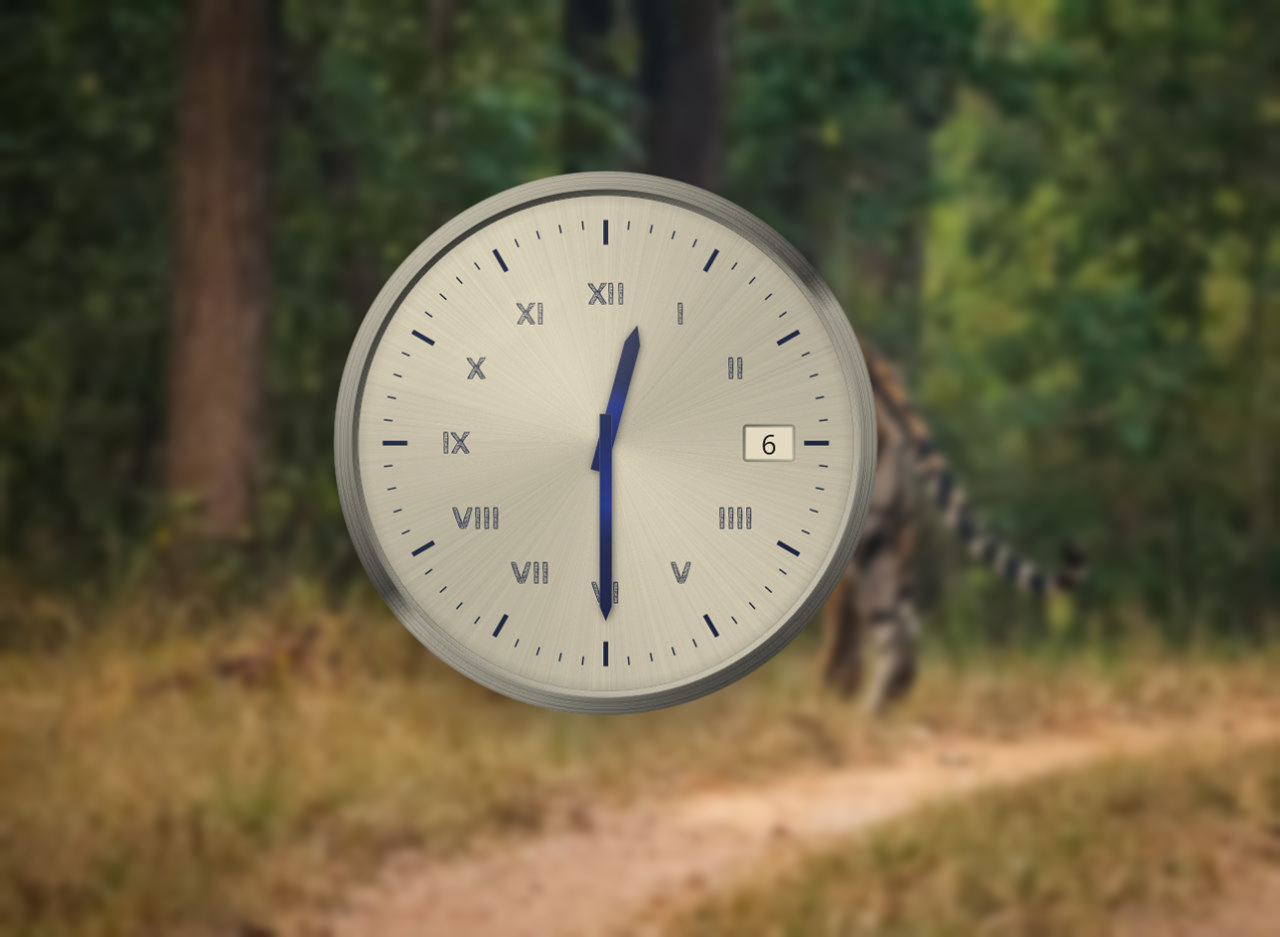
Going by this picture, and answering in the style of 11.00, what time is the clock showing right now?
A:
12.30
